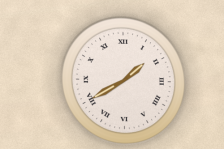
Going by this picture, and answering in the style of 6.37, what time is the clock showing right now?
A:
1.40
